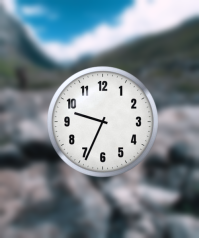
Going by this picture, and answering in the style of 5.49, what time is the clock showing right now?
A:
9.34
